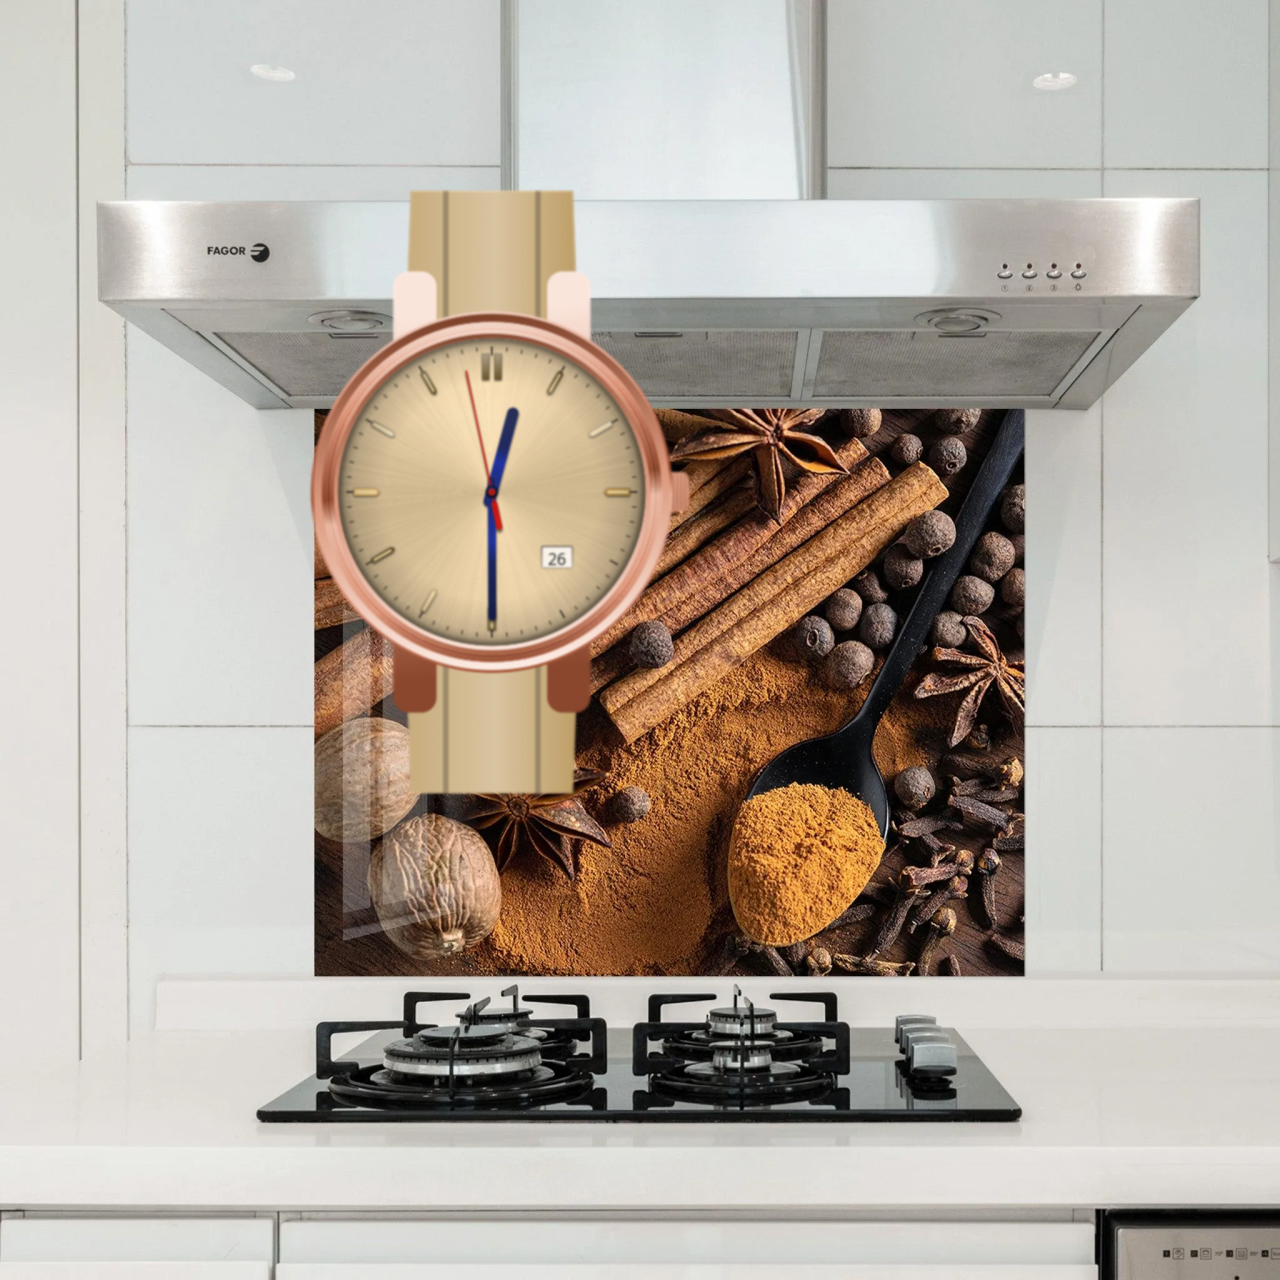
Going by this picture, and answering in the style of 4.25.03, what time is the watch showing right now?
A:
12.29.58
